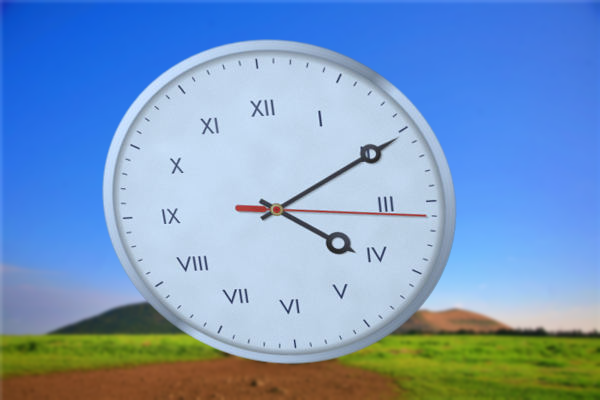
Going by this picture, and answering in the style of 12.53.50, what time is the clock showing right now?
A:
4.10.16
